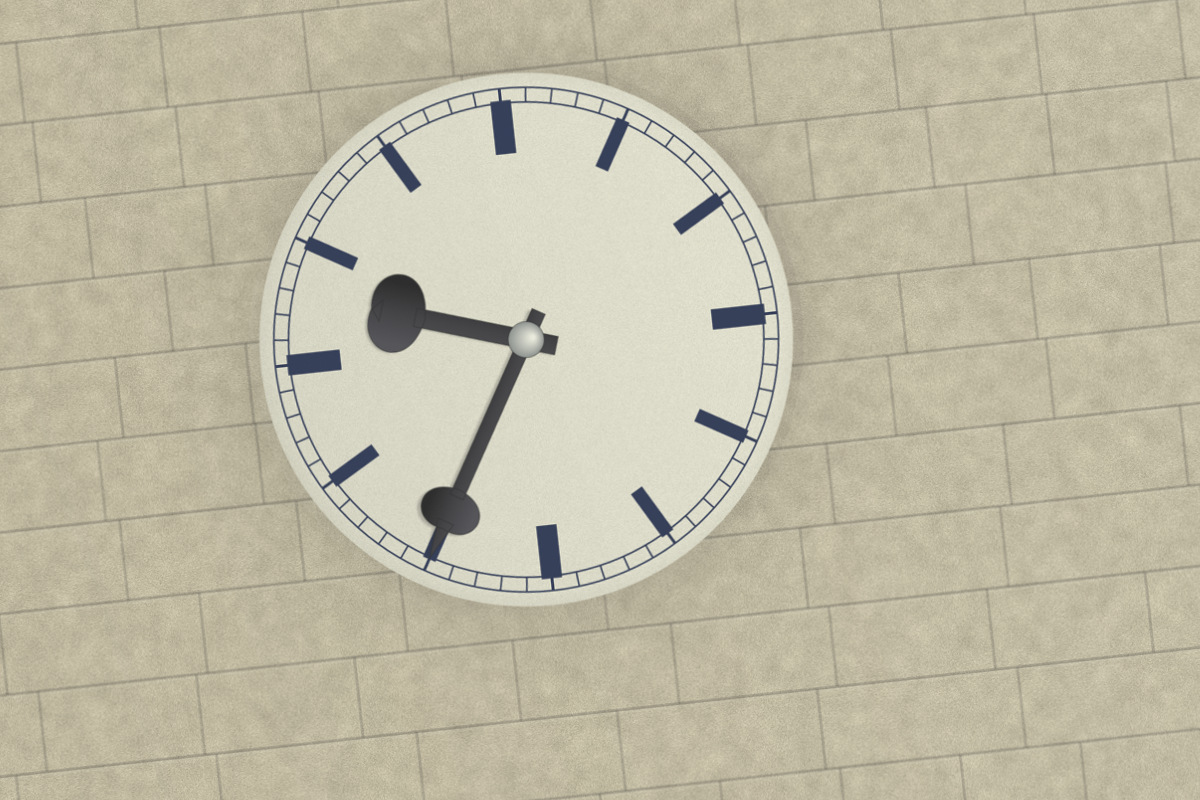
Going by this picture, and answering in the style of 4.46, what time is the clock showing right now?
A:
9.35
